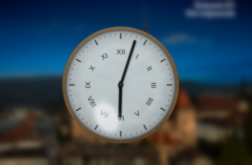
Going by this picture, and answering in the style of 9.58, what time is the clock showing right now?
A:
6.03
